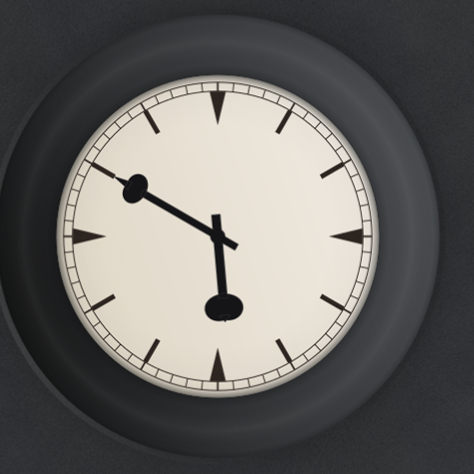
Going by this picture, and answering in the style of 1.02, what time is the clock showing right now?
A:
5.50
